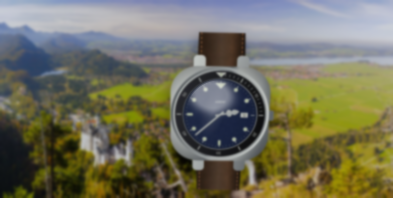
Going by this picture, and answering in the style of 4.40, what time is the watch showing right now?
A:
2.38
